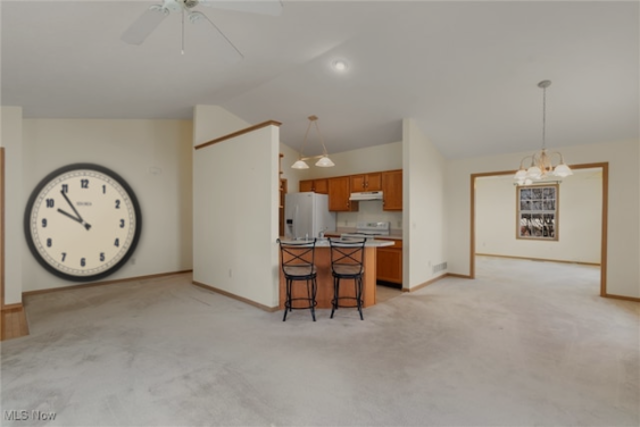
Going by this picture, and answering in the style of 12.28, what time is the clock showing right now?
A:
9.54
